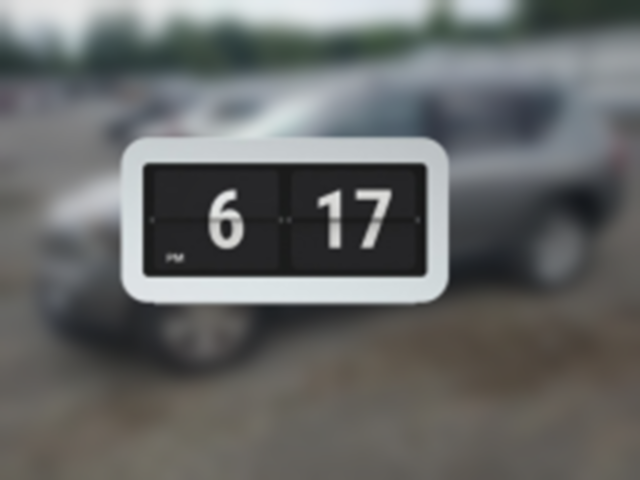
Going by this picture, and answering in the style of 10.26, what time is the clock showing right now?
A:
6.17
